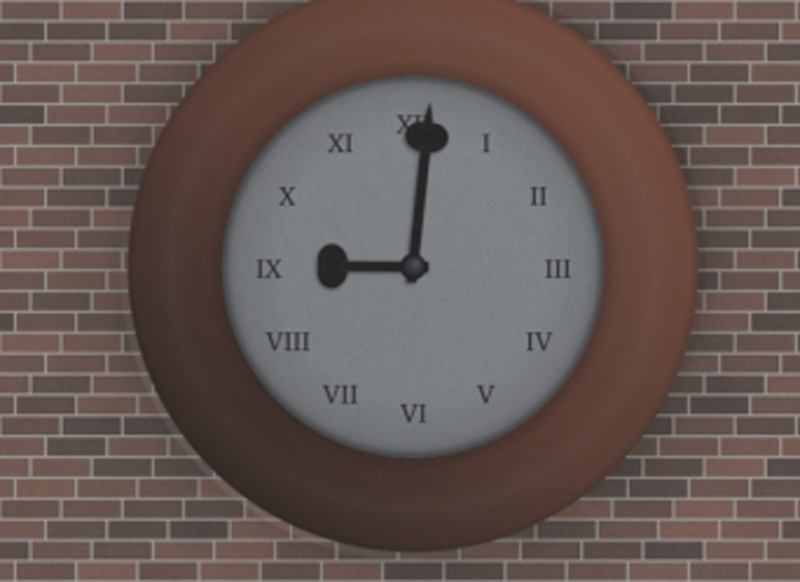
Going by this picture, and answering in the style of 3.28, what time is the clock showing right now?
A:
9.01
